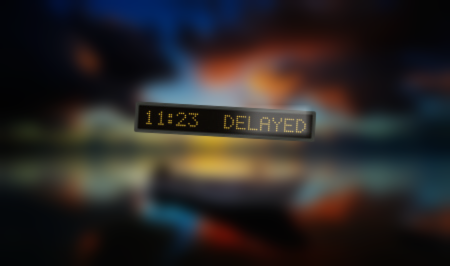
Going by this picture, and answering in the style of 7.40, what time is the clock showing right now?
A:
11.23
